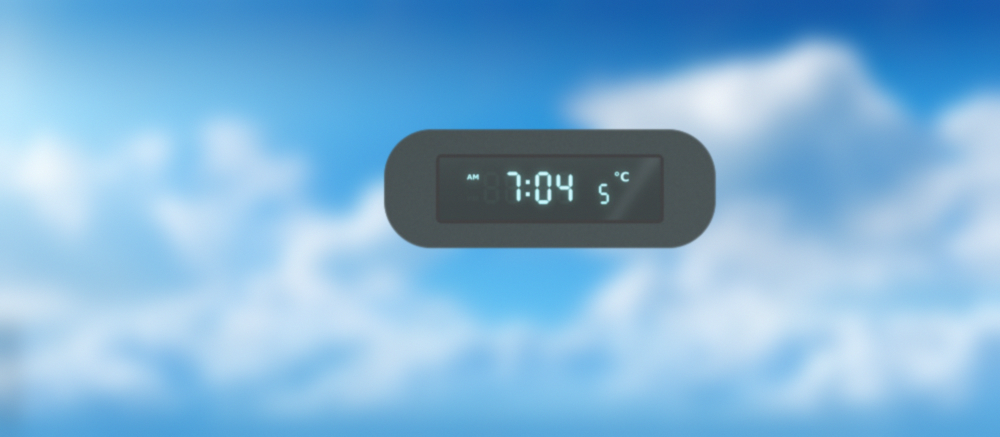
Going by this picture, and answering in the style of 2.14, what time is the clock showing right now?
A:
7.04
